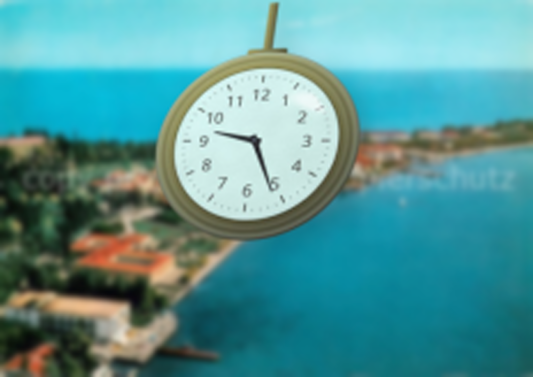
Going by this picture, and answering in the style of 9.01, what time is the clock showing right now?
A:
9.26
